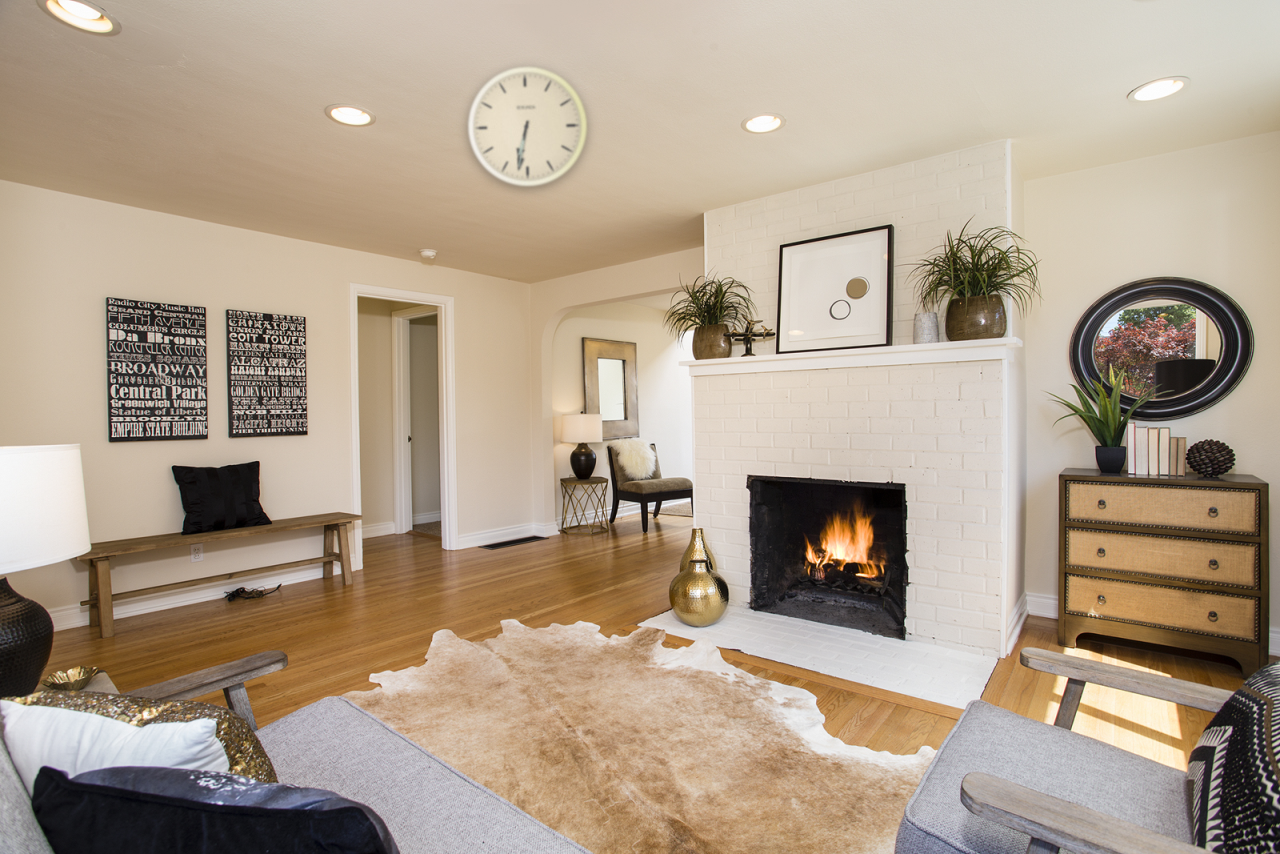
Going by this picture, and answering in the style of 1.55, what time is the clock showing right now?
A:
6.32
